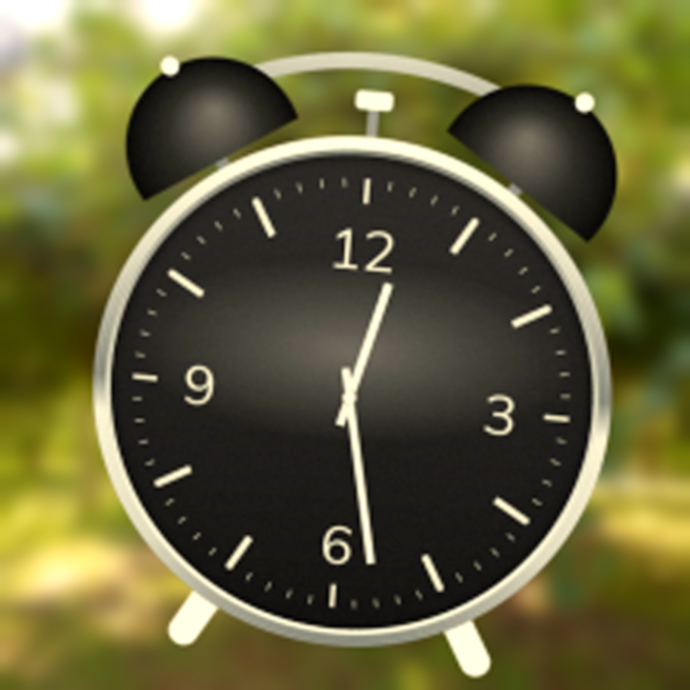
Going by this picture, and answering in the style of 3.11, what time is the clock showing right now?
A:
12.28
